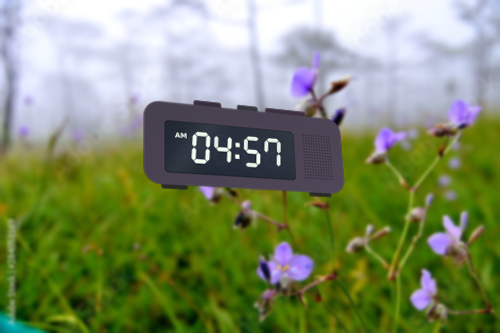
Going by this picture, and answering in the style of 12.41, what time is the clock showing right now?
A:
4.57
